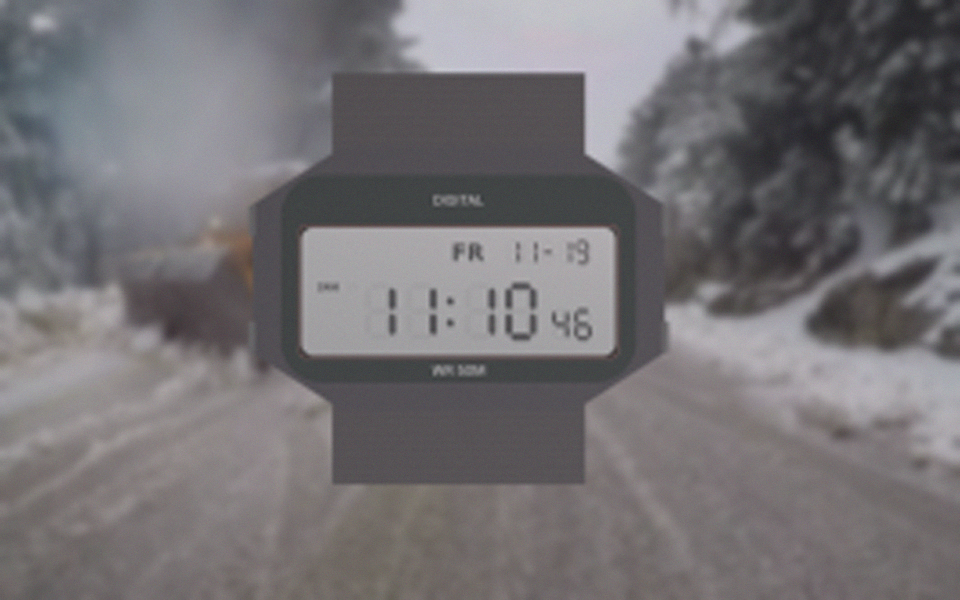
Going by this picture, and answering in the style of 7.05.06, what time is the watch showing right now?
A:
11.10.46
